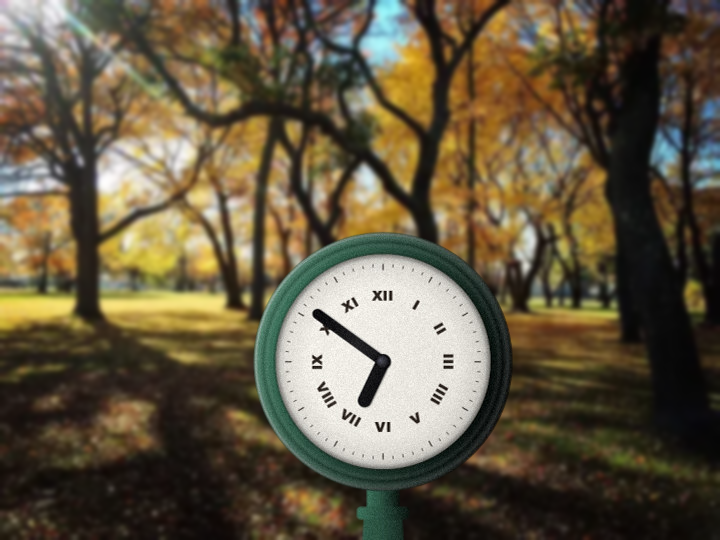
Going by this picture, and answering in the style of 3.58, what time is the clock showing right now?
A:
6.51
